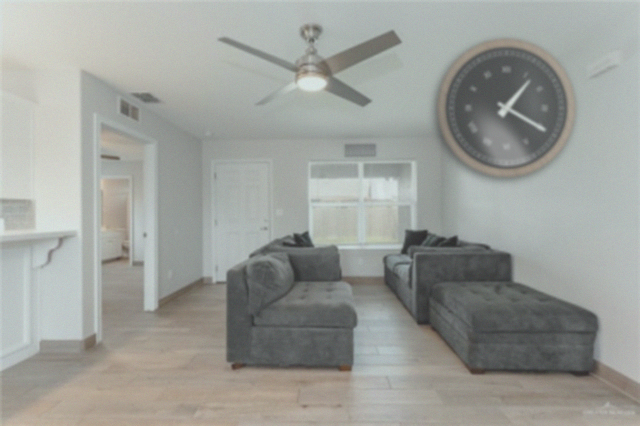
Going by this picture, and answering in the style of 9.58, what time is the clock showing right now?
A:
1.20
